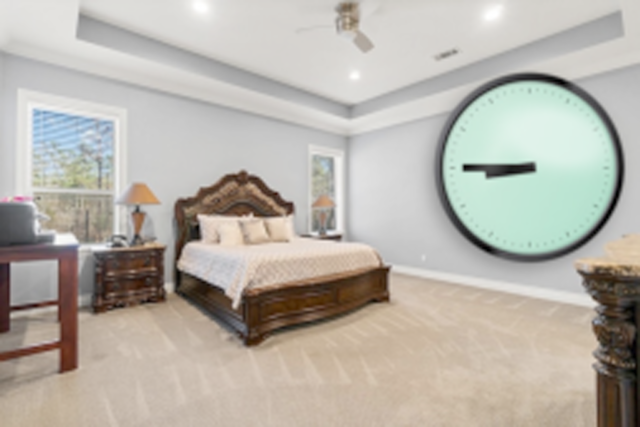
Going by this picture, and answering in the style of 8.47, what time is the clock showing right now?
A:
8.45
